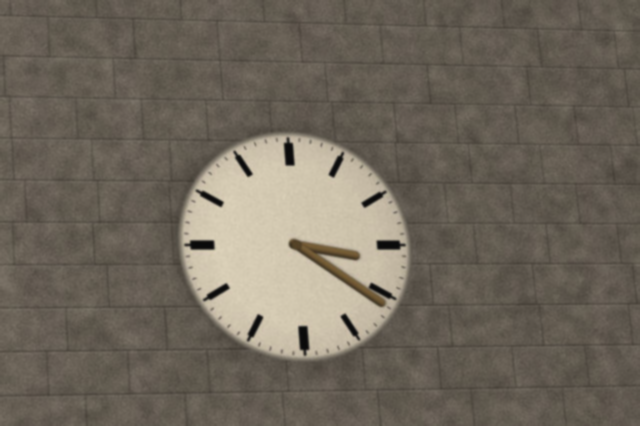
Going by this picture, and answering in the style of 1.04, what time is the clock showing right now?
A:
3.21
